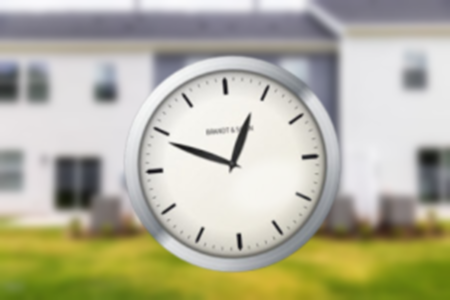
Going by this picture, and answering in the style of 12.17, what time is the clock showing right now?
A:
12.49
